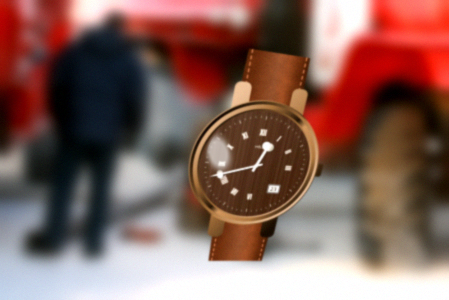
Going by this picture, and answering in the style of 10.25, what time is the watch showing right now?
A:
12.42
